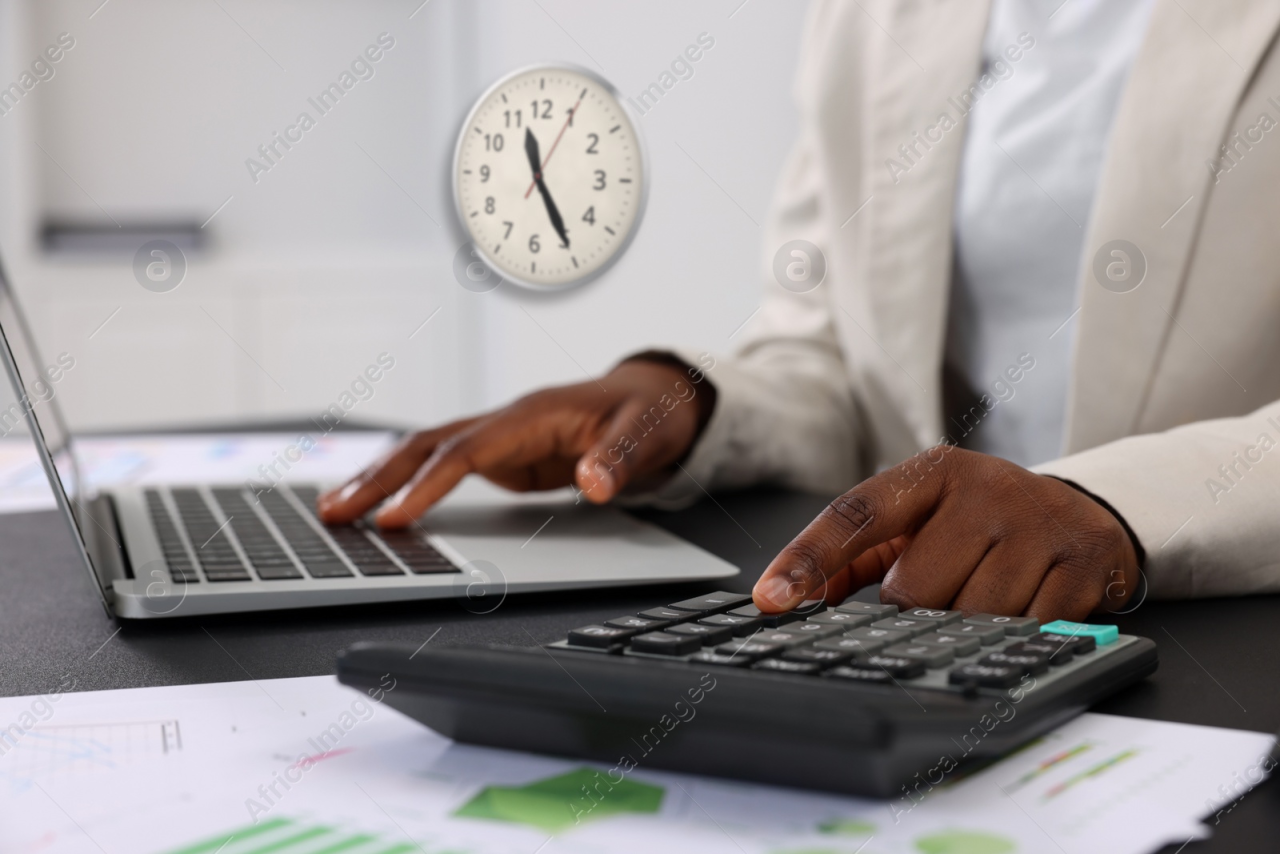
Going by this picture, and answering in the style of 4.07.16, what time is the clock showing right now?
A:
11.25.05
